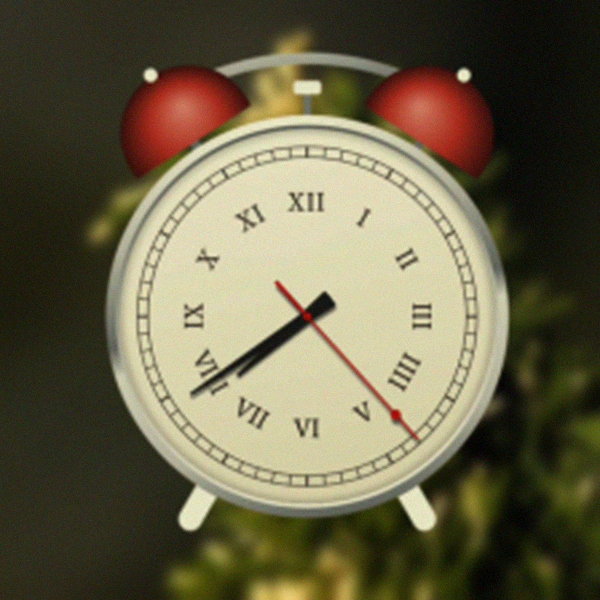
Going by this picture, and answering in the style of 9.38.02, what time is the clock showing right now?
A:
7.39.23
